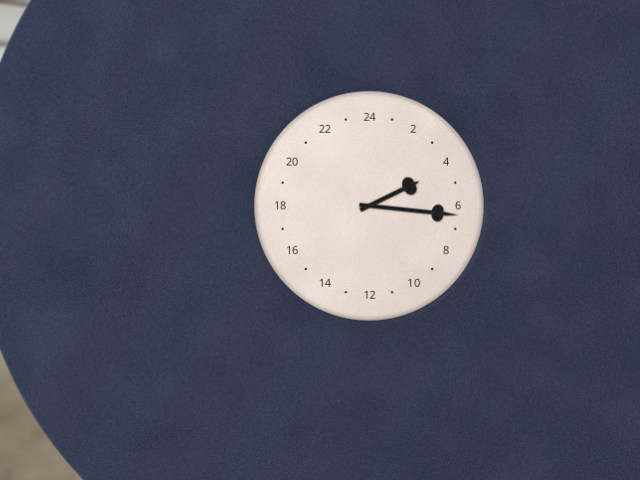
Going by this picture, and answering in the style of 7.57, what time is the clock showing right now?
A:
4.16
